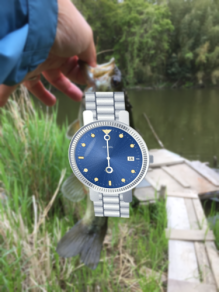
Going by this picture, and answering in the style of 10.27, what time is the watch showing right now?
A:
6.00
